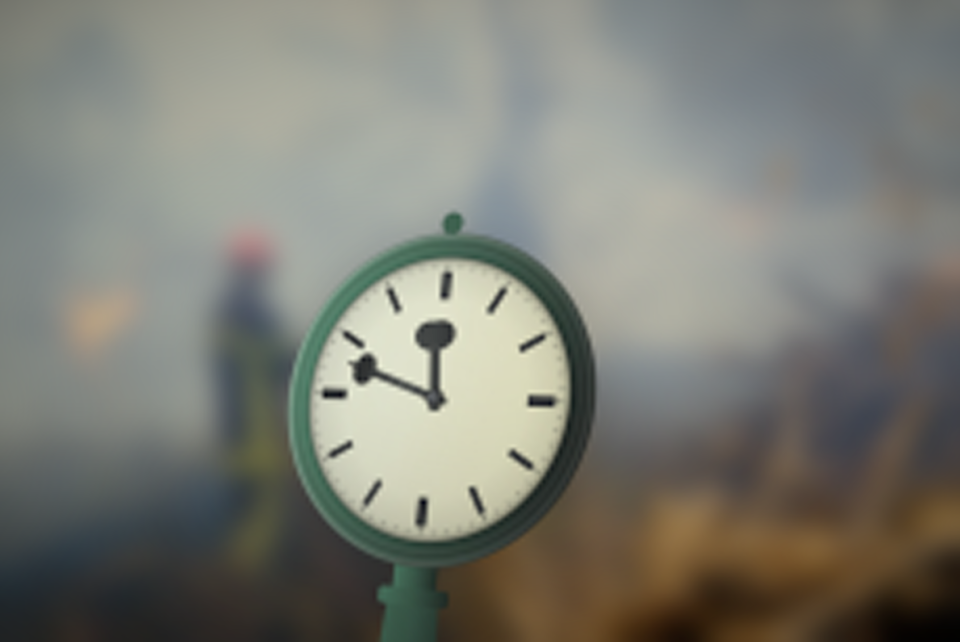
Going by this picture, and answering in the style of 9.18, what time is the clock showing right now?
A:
11.48
